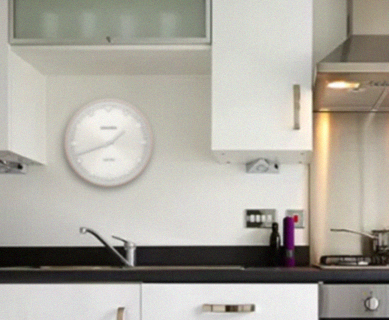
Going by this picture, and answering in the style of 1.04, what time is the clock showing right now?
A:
1.42
